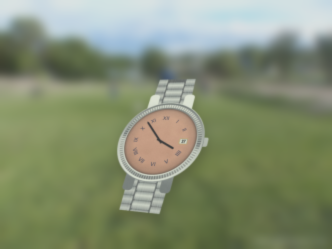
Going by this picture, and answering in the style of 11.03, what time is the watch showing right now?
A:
3.53
